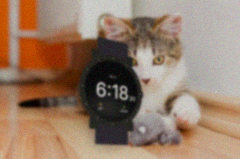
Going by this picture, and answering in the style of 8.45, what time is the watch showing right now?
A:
6.18
